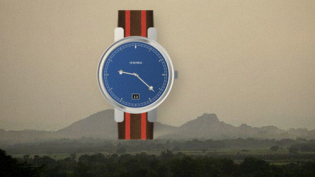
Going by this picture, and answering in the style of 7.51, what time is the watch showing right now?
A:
9.22
